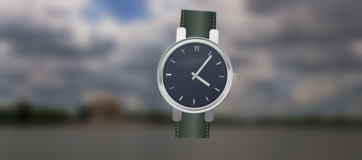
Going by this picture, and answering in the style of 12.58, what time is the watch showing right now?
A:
4.06
